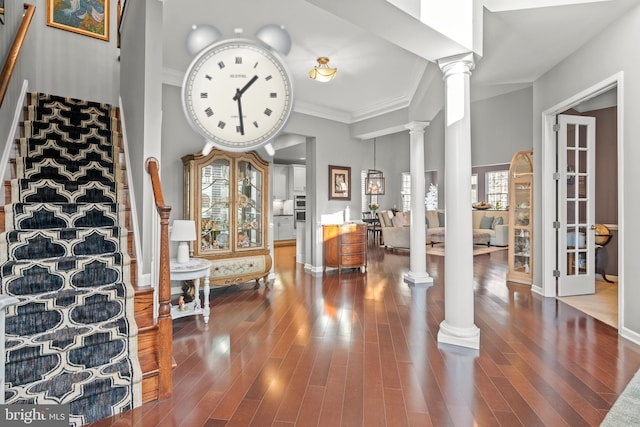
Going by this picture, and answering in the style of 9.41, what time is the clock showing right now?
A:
1.29
